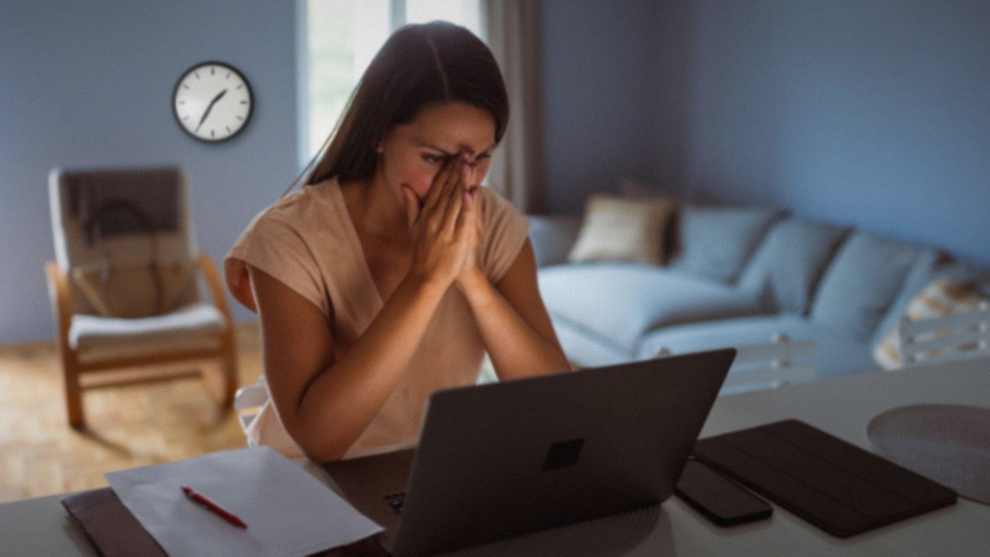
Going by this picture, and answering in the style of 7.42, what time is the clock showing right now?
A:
1.35
